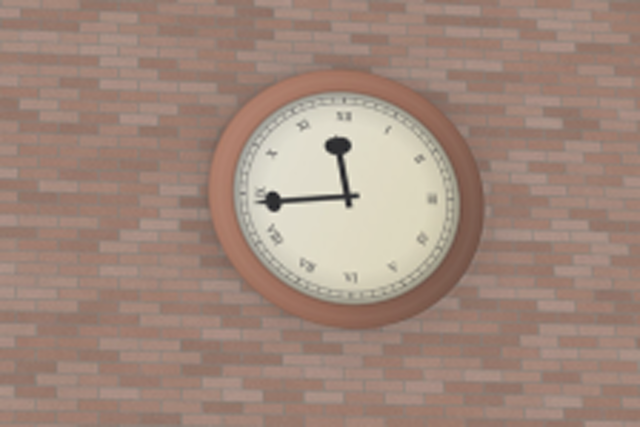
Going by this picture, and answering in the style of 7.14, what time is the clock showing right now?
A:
11.44
